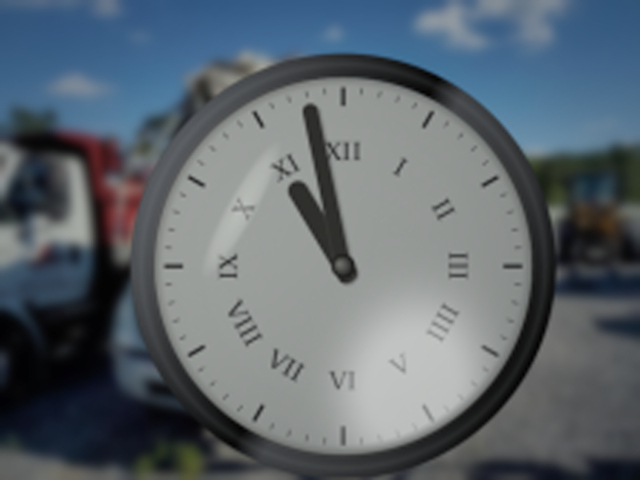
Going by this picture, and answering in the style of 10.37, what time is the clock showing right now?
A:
10.58
